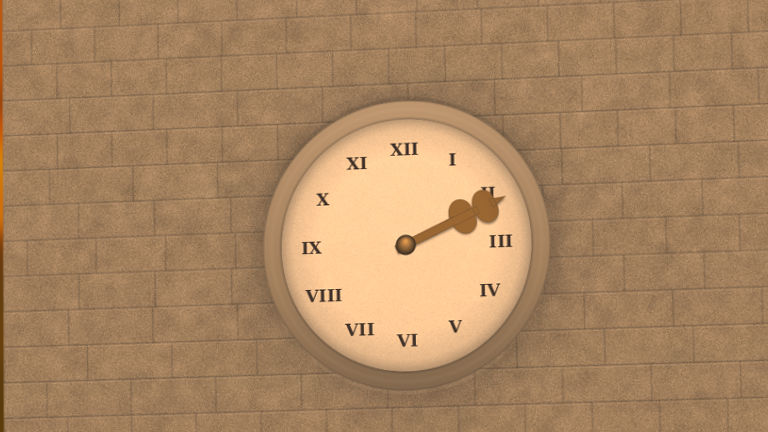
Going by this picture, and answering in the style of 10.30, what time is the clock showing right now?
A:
2.11
